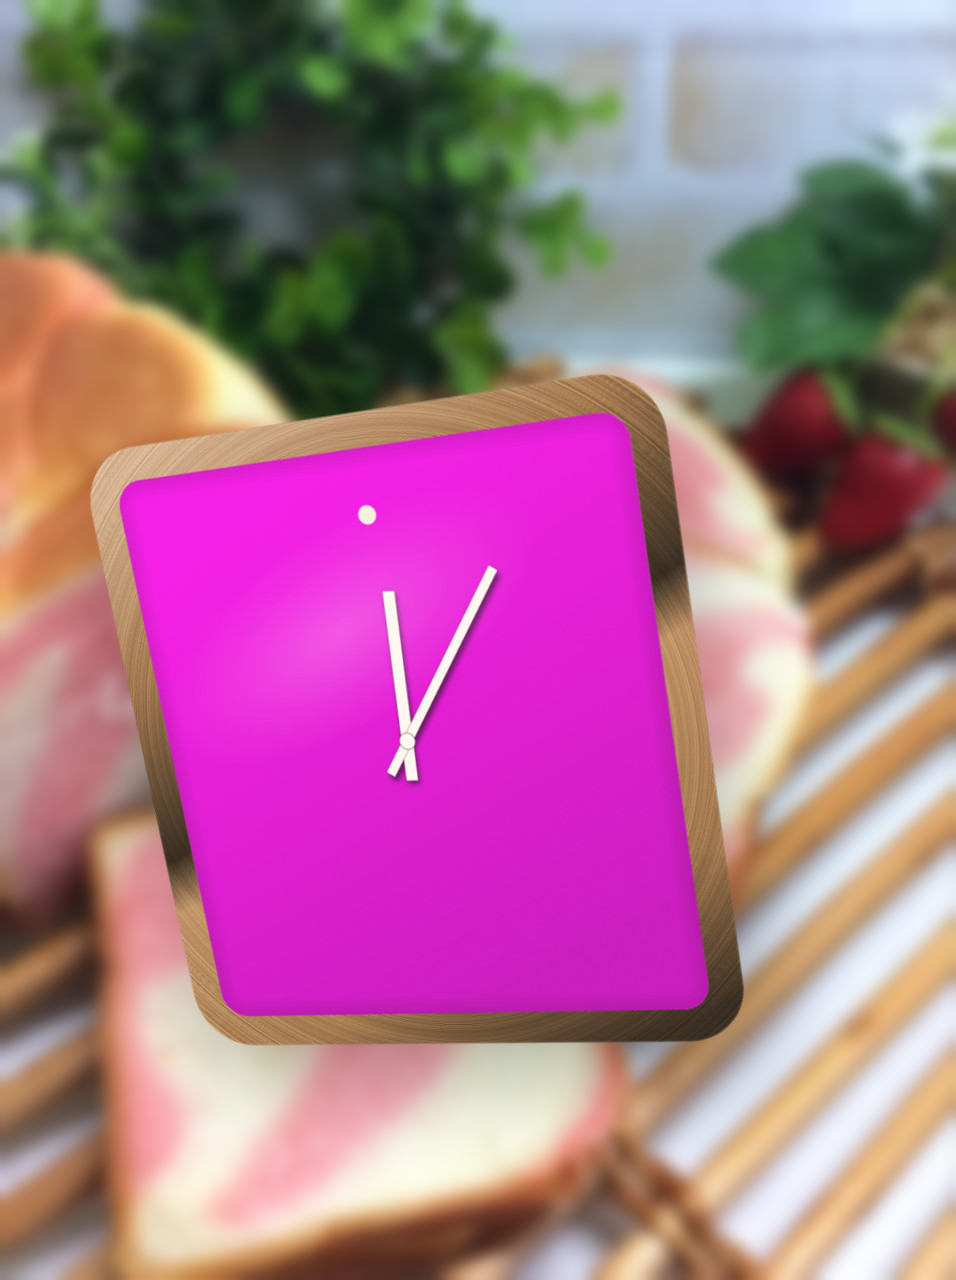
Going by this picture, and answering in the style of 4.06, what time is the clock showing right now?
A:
12.06
